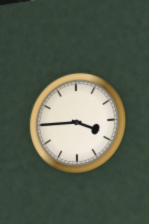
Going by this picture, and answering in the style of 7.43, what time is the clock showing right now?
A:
3.45
